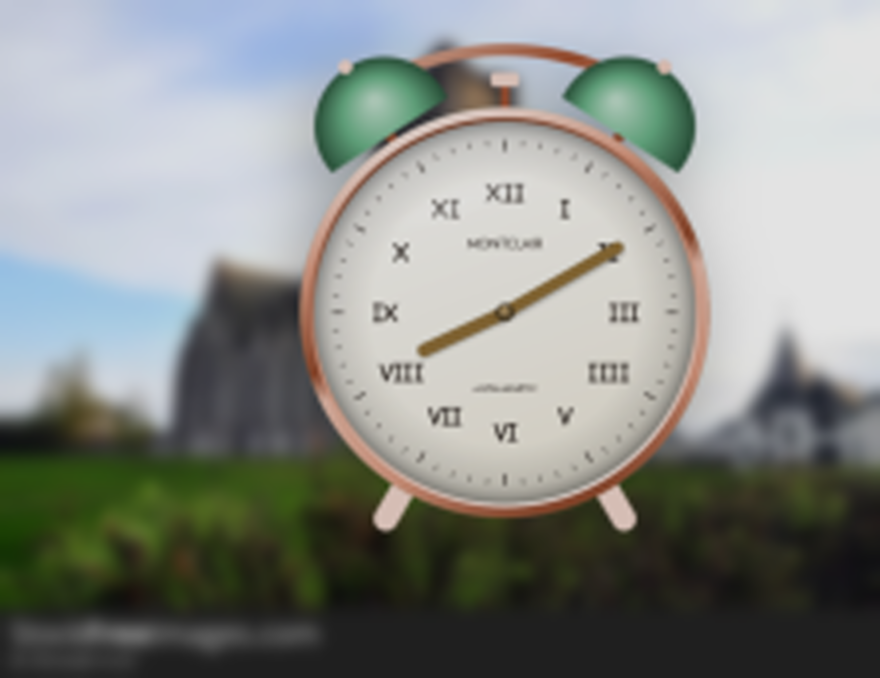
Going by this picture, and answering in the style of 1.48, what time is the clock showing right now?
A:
8.10
